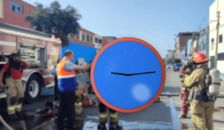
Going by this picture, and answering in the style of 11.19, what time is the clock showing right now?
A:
9.14
